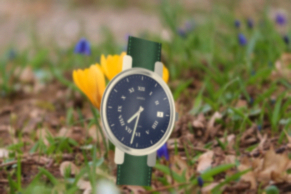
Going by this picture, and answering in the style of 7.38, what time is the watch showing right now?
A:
7.32
